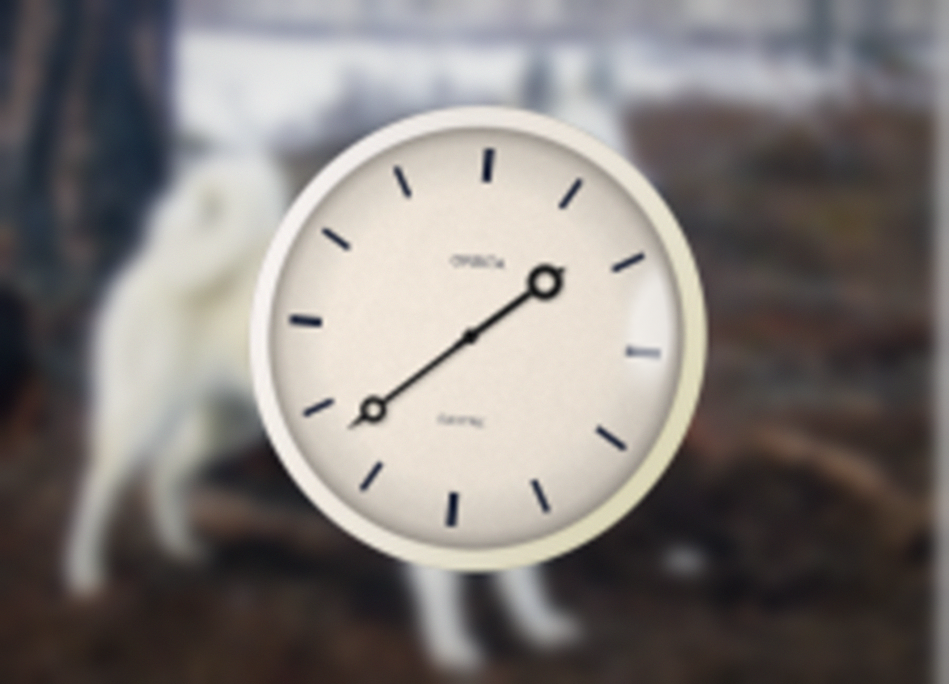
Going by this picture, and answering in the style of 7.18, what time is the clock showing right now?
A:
1.38
